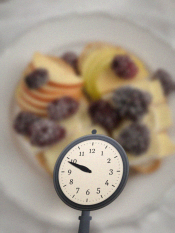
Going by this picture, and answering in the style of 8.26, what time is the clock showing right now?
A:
9.49
